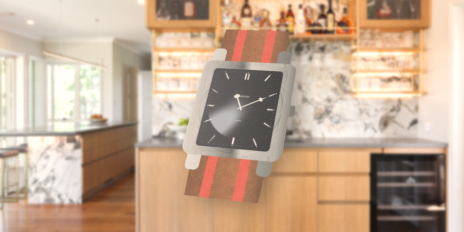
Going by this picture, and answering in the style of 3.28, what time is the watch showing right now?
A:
11.10
